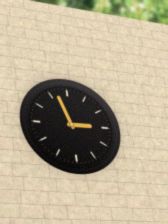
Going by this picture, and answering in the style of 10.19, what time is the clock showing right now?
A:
2.57
